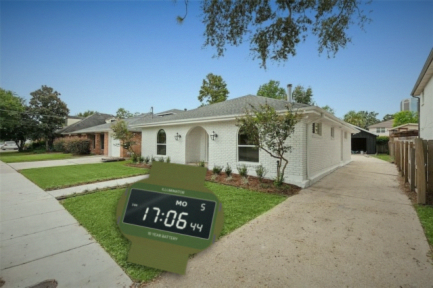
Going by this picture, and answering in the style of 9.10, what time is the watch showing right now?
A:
17.06
